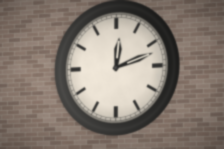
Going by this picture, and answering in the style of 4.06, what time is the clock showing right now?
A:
12.12
